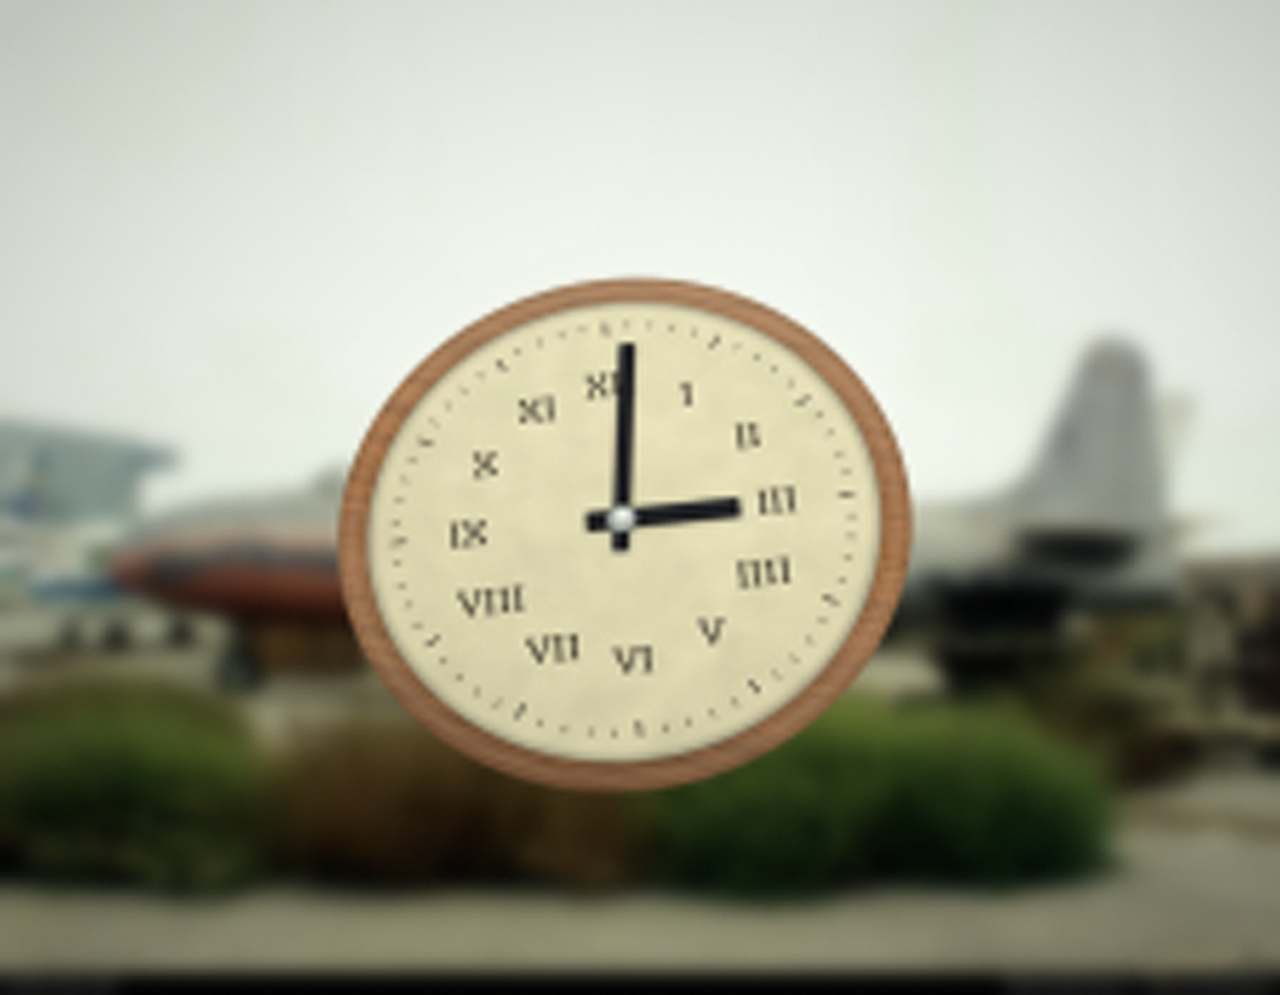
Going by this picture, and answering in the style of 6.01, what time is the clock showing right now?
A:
3.01
